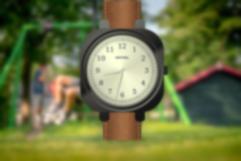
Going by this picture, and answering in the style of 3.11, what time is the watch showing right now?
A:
8.32
